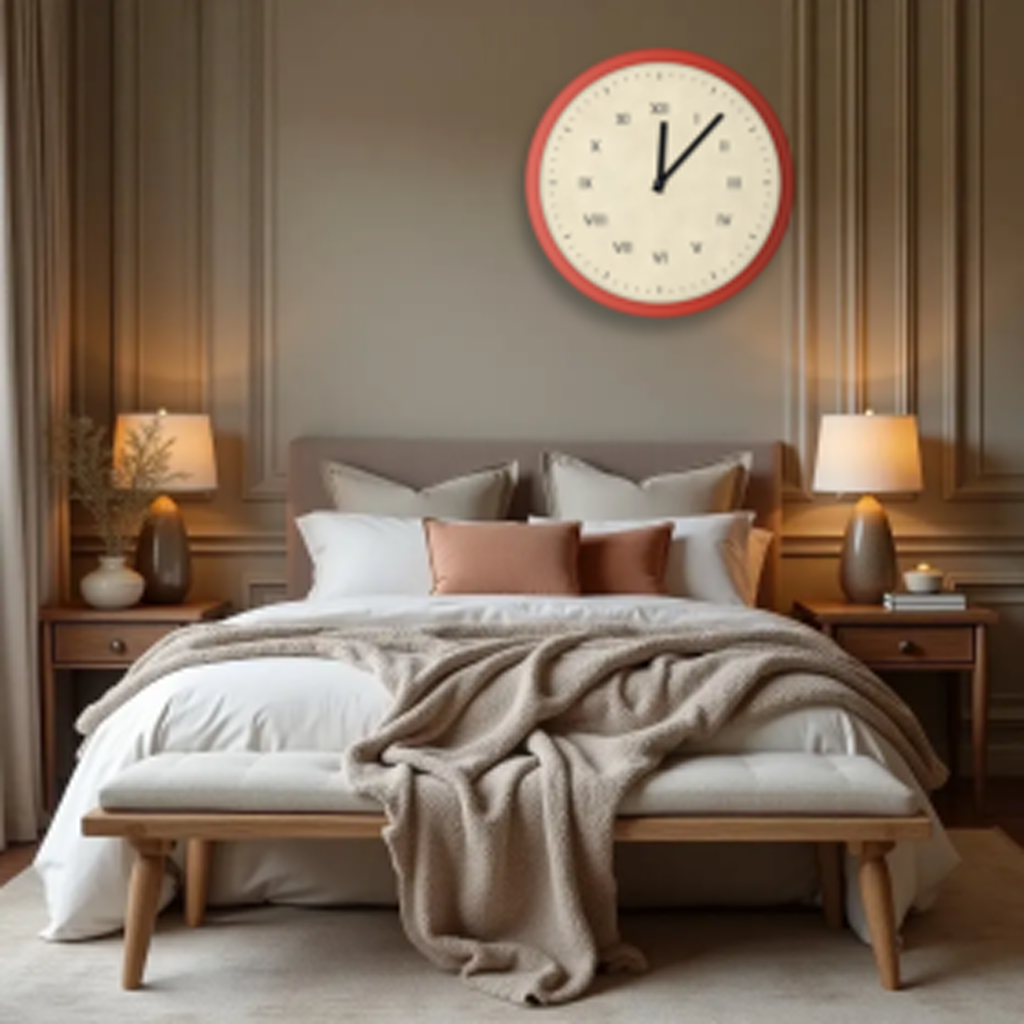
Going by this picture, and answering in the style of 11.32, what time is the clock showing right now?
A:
12.07
